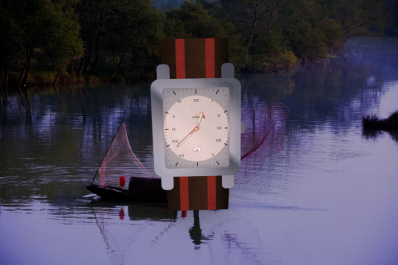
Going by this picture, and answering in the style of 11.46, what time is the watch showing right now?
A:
12.38
